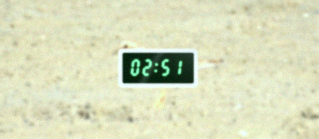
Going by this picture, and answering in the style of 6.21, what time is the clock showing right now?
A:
2.51
